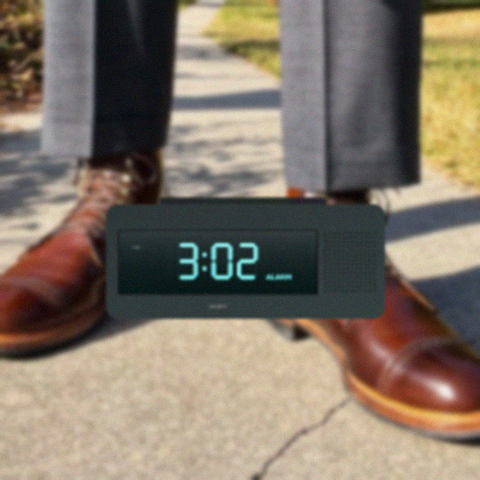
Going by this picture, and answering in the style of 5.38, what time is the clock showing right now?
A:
3.02
